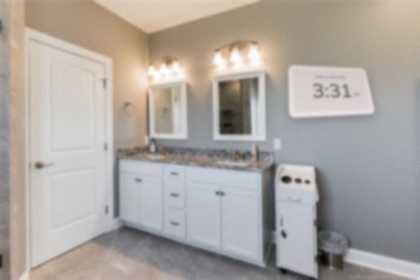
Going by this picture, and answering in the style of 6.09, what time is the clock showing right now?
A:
3.31
